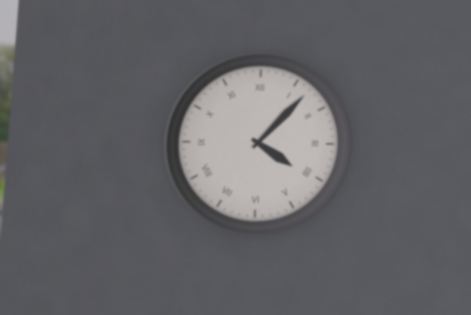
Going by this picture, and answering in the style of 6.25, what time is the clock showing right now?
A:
4.07
